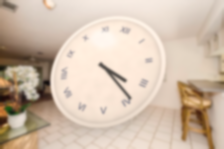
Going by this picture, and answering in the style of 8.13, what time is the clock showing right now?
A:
3.19
